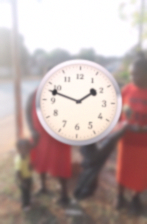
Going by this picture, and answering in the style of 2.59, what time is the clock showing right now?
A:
1.48
